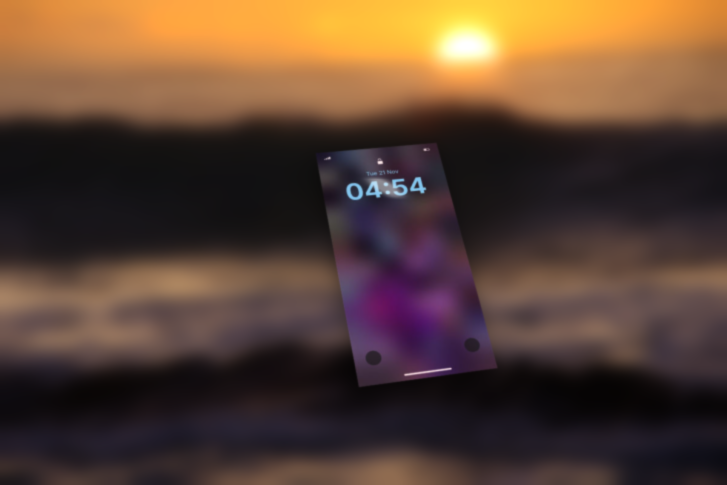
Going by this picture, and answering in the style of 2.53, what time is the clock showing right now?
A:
4.54
